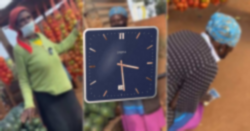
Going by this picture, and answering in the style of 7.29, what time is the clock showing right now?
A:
3.29
